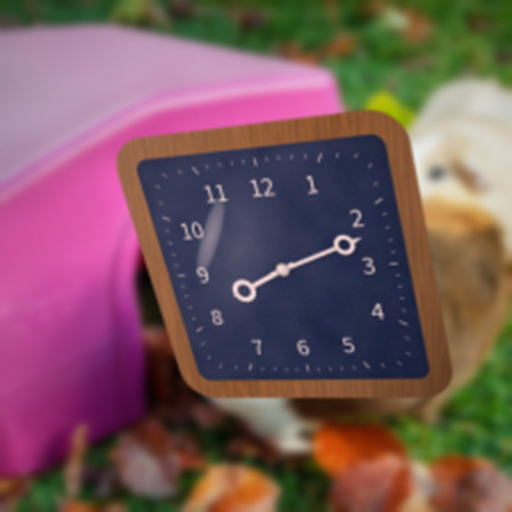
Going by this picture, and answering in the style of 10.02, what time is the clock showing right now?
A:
8.12
